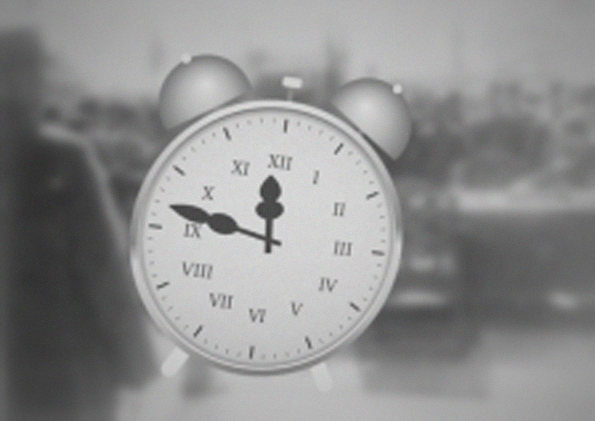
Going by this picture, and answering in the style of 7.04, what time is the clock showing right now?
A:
11.47
